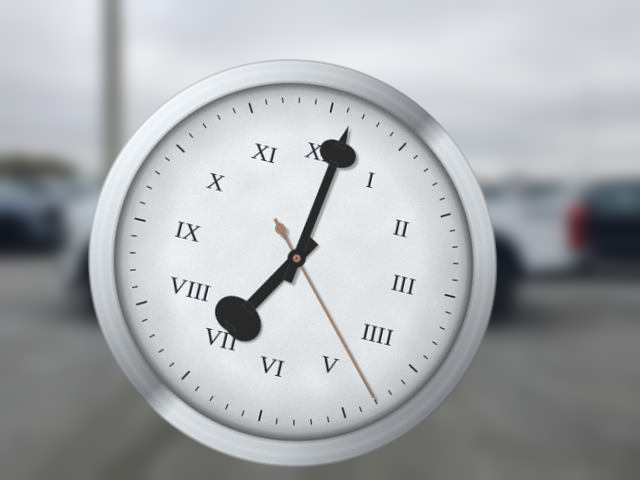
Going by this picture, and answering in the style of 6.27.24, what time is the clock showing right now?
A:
7.01.23
